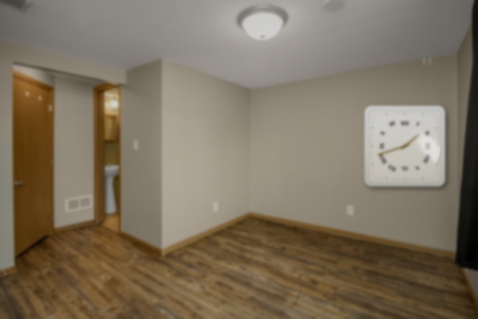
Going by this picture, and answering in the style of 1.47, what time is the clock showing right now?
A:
1.42
